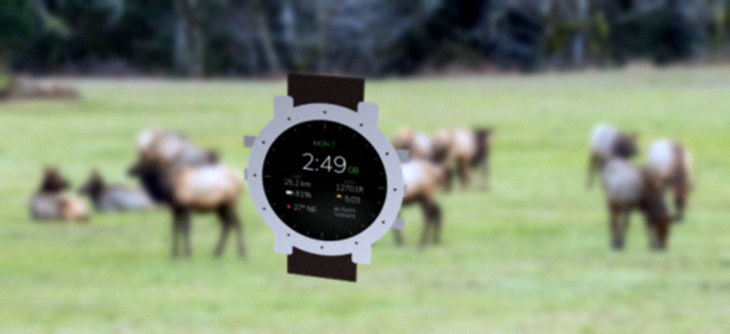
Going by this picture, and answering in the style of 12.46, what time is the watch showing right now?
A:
2.49
